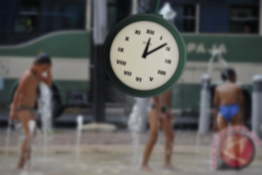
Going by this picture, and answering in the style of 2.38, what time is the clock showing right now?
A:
12.08
